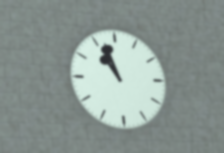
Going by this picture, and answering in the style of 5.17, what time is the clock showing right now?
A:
10.57
